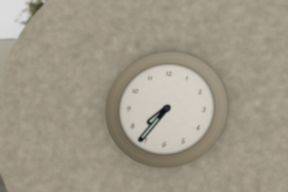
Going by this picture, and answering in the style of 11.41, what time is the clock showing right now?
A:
7.36
